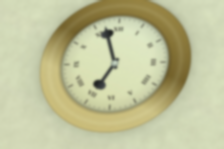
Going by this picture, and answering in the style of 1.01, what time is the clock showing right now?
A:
6.57
